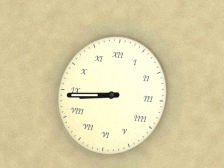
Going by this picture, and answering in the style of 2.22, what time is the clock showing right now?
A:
8.44
